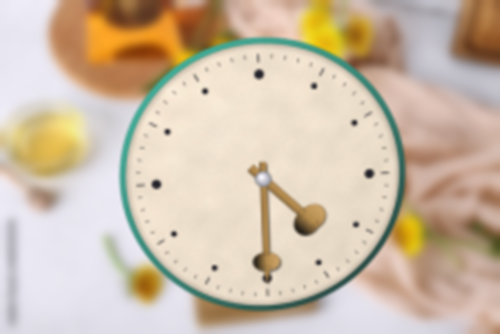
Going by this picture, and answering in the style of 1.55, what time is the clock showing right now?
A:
4.30
